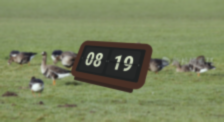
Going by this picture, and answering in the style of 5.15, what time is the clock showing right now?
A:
8.19
